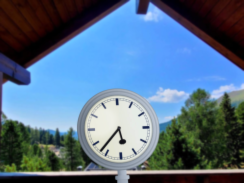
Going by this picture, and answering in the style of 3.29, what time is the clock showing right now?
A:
5.37
